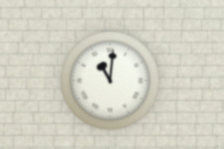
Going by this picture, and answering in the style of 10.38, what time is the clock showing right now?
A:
11.01
